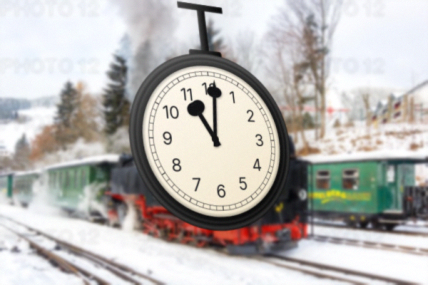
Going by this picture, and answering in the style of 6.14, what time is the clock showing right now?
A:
11.01
